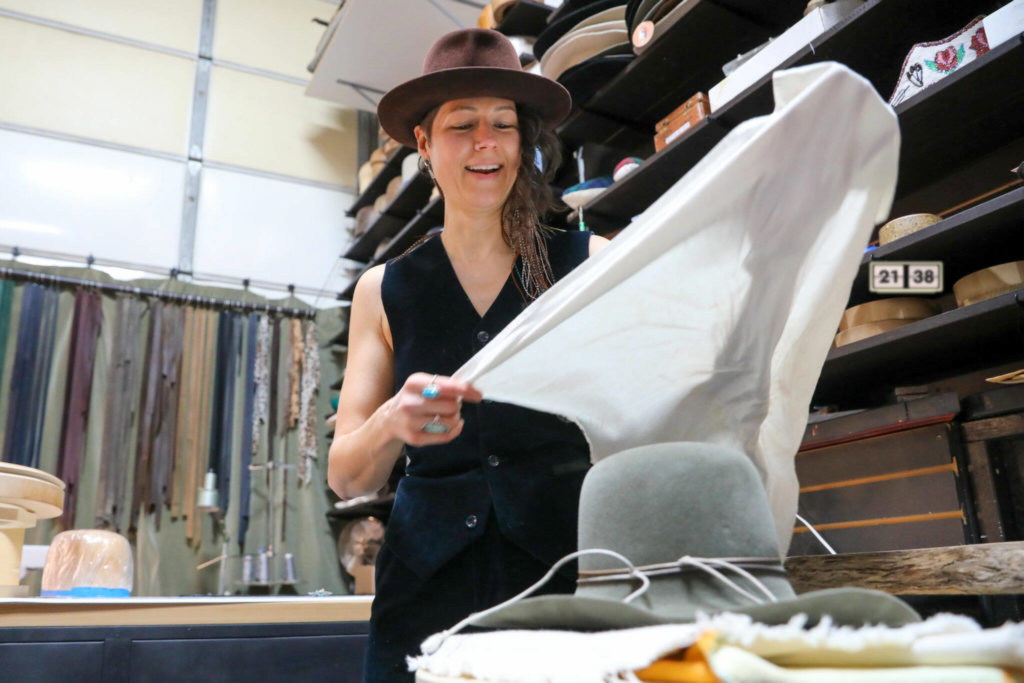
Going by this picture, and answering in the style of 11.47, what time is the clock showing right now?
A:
21.38
